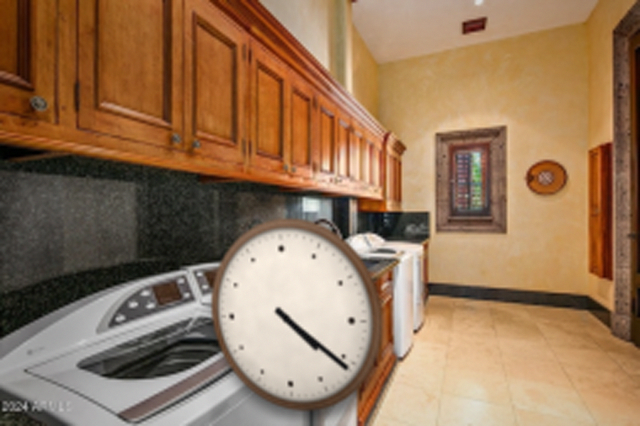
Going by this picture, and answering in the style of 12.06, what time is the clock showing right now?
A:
4.21
